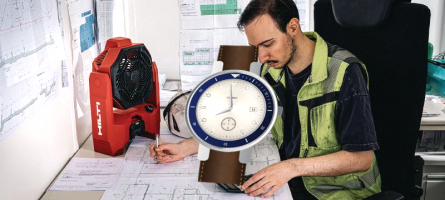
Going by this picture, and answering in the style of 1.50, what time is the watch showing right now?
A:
7.59
